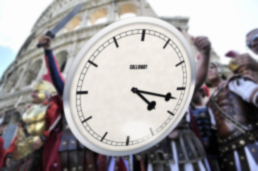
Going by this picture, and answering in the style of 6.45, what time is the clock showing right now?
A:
4.17
